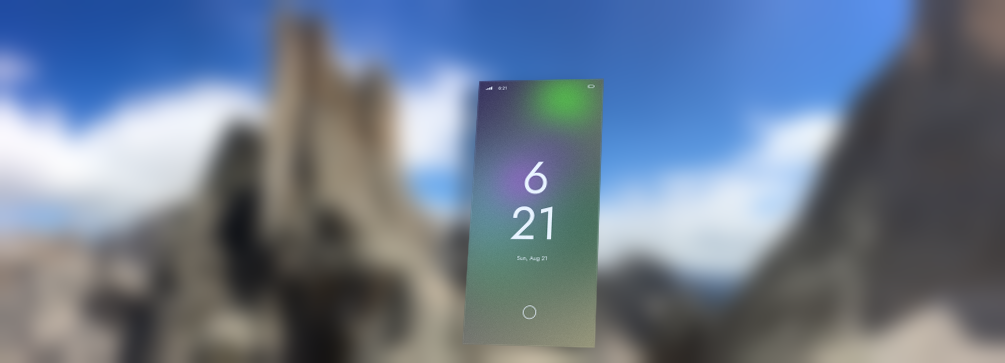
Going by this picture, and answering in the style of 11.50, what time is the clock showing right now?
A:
6.21
